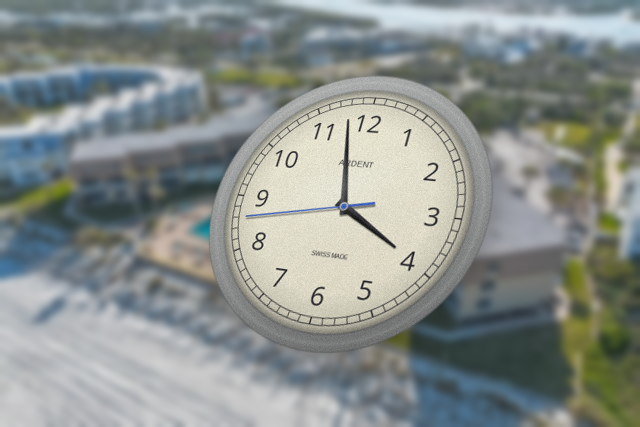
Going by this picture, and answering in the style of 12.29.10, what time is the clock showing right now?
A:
3.57.43
